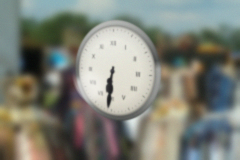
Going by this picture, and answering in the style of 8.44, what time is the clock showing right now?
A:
6.31
